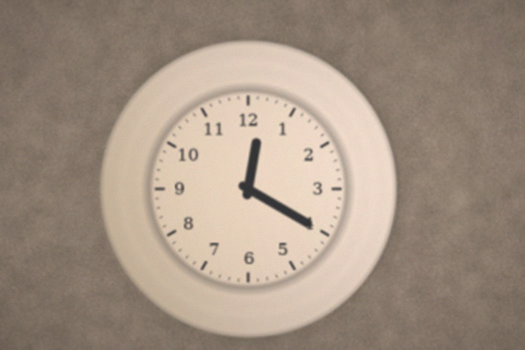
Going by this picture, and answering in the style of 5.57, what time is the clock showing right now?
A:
12.20
